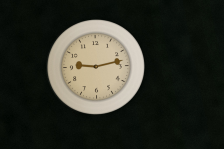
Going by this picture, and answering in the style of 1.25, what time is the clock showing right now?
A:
9.13
